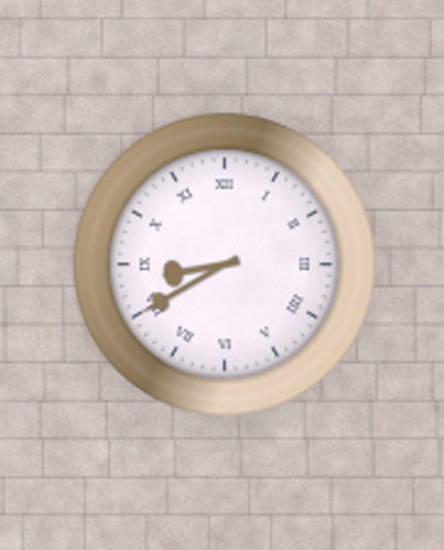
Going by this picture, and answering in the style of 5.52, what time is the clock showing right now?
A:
8.40
